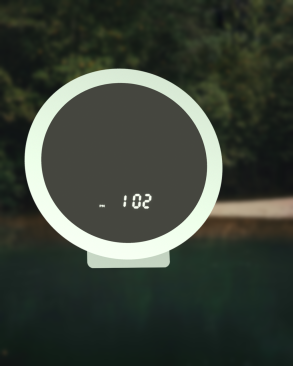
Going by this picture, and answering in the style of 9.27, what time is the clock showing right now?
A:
1.02
